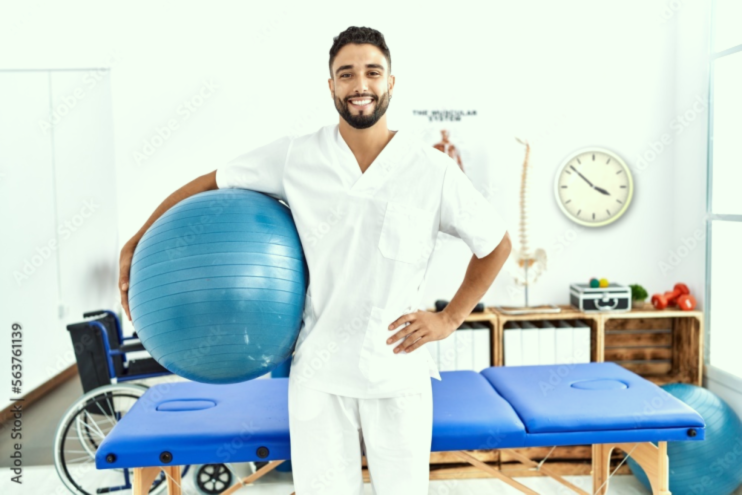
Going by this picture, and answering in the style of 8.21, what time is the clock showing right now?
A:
3.52
